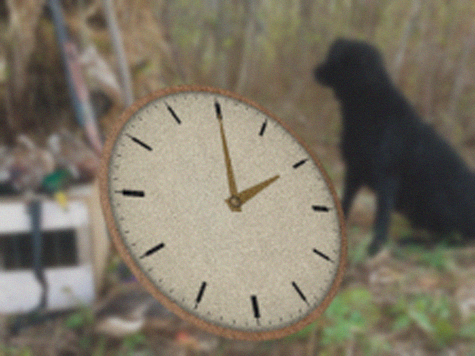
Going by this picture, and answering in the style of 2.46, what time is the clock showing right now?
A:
2.00
